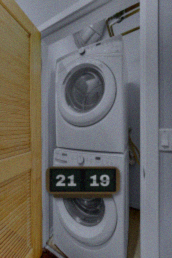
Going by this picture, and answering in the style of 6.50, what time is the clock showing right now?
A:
21.19
